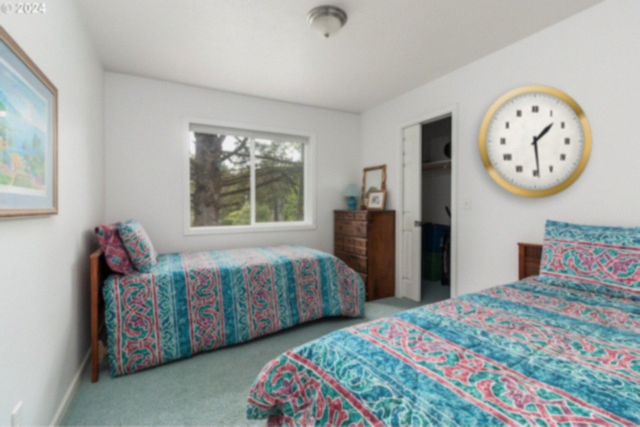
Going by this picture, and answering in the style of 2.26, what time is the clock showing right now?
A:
1.29
